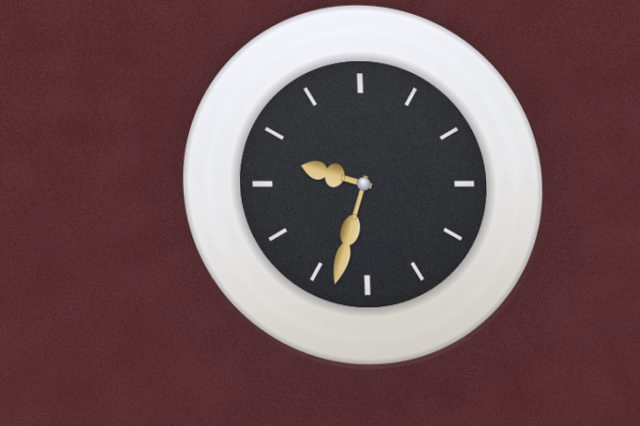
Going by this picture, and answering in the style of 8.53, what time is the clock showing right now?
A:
9.33
